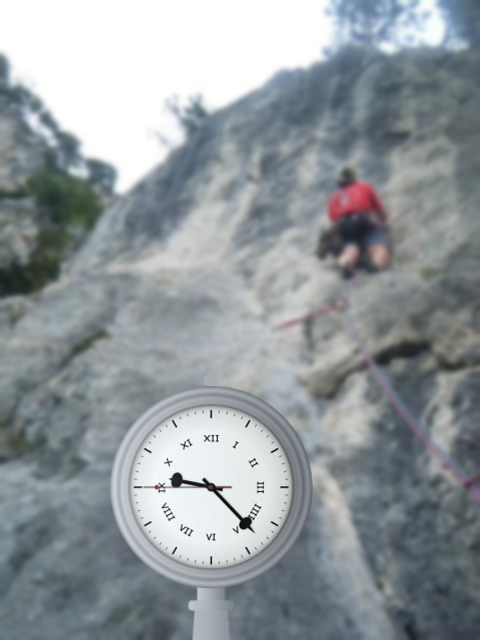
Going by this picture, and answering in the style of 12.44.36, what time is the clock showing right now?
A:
9.22.45
